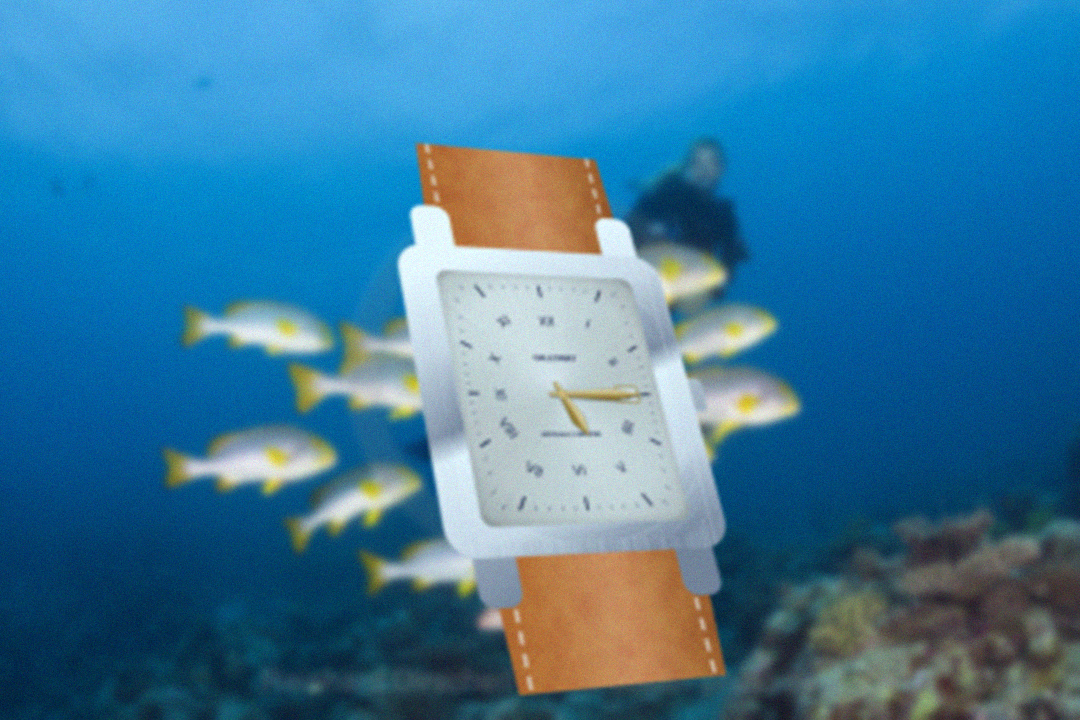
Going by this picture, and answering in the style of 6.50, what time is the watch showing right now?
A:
5.15
